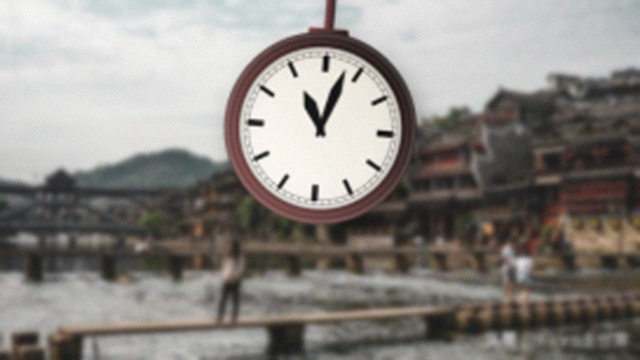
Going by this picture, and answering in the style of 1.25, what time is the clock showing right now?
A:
11.03
